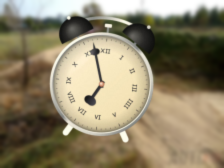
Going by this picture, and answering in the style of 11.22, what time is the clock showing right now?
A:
6.57
